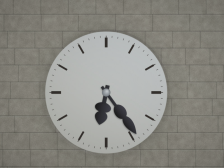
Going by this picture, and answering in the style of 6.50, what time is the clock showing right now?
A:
6.24
